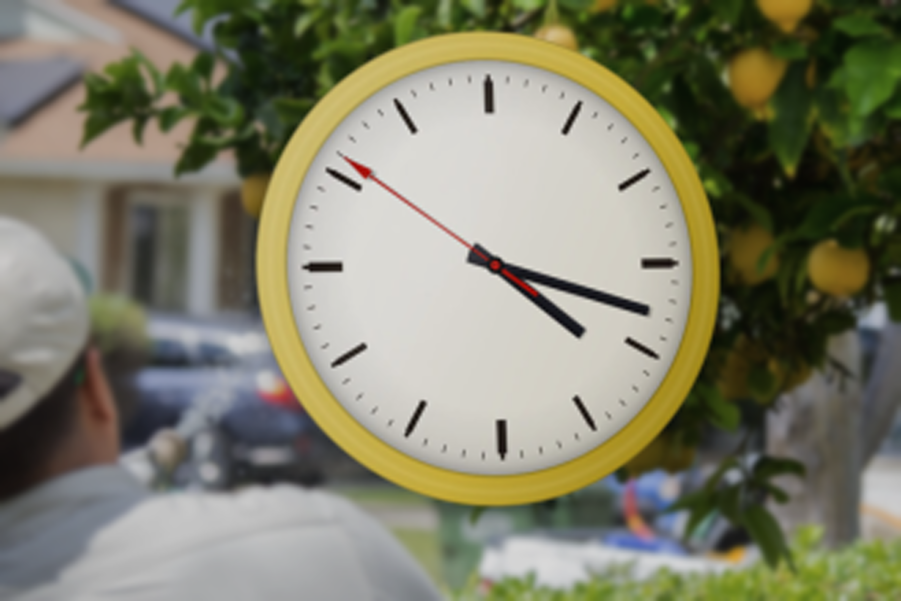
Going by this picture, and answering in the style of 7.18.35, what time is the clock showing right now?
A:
4.17.51
